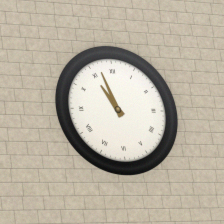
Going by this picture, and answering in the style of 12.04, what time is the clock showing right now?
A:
10.57
